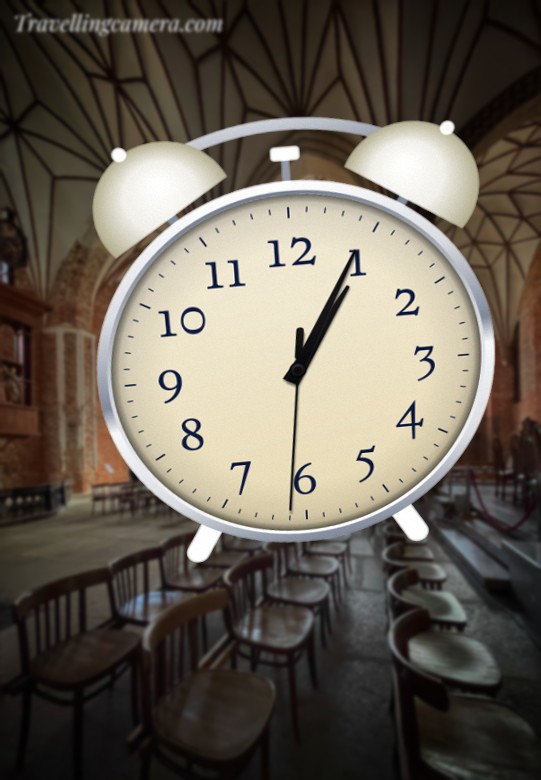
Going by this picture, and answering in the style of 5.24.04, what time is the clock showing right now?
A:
1.04.31
